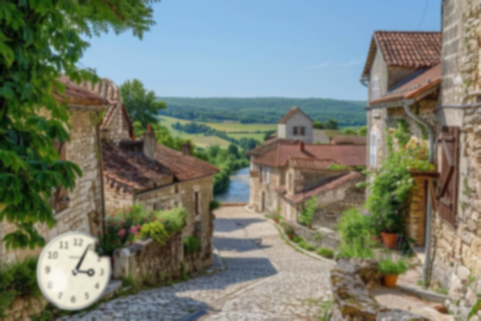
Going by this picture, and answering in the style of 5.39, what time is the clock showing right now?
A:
3.04
